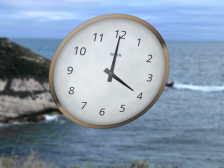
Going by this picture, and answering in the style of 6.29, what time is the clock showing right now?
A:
4.00
